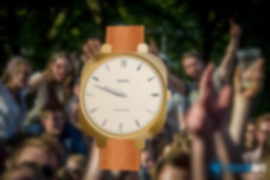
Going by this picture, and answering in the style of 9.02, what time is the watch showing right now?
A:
9.48
